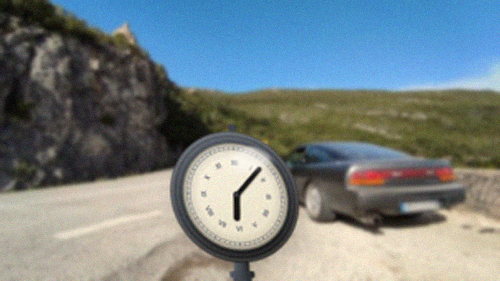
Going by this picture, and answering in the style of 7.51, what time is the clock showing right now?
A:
6.07
